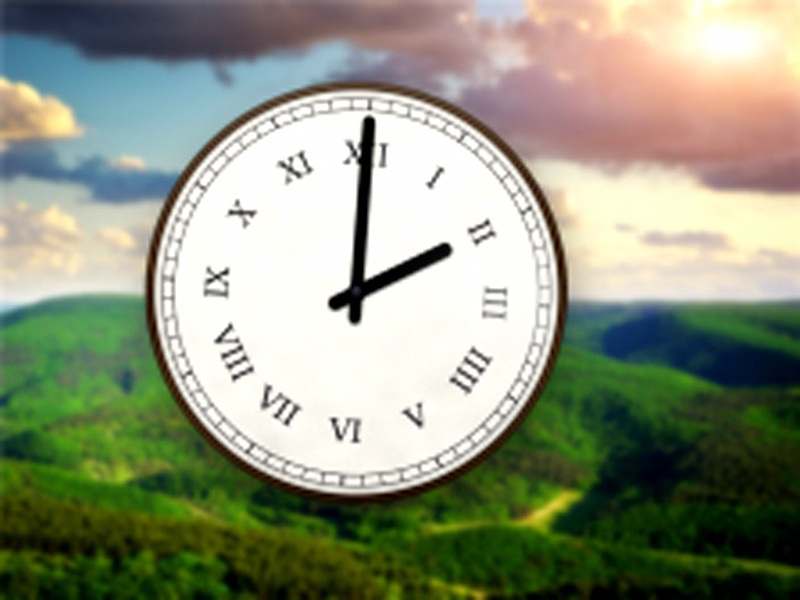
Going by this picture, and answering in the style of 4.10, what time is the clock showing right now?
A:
2.00
